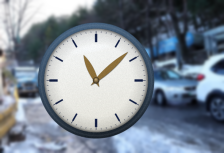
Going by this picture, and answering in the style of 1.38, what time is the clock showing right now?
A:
11.08
